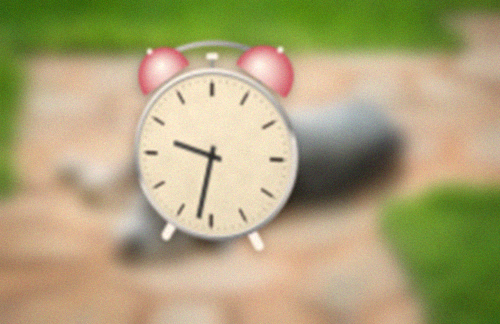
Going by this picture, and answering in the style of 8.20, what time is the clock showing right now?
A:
9.32
